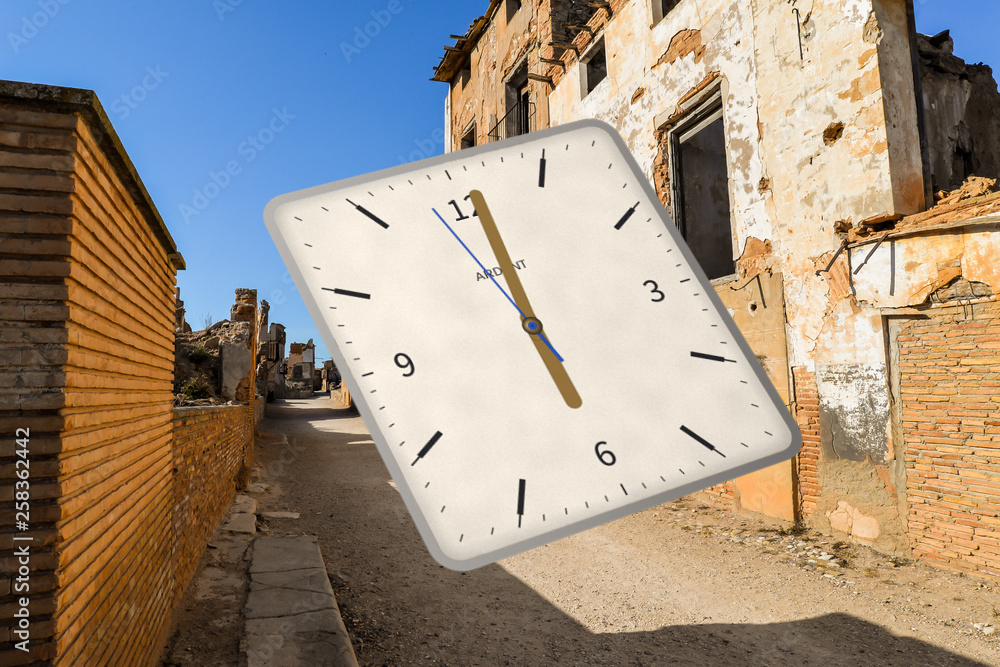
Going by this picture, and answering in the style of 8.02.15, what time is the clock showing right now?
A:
6.00.58
